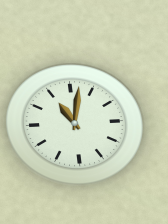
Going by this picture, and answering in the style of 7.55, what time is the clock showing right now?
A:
11.02
